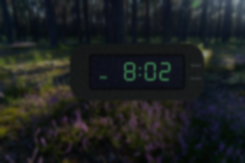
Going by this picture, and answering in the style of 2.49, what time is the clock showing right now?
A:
8.02
